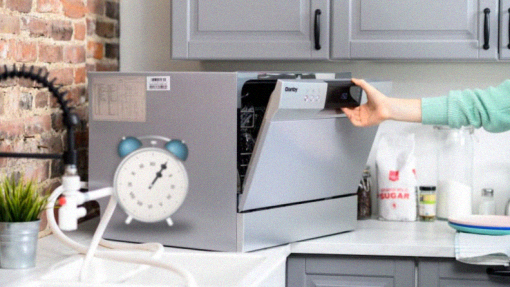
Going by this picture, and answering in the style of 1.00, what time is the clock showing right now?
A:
1.05
